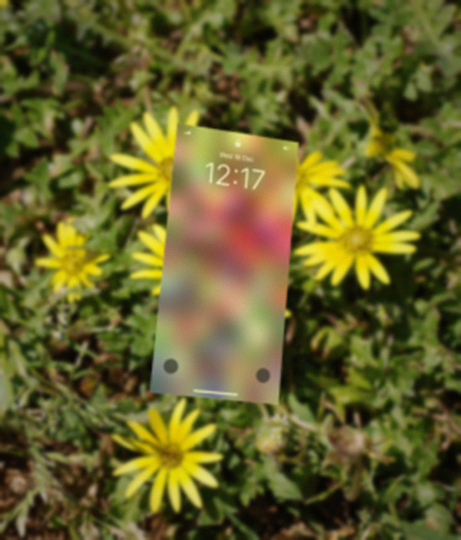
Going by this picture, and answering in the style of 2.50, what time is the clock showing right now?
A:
12.17
